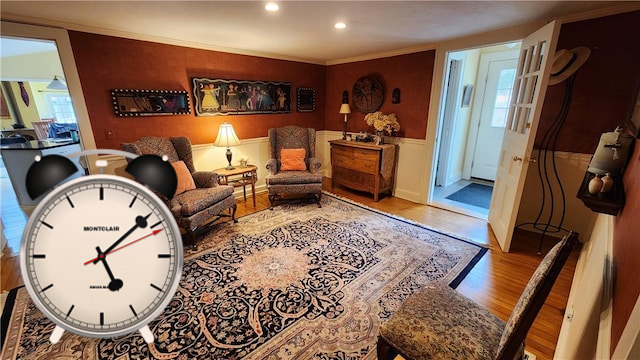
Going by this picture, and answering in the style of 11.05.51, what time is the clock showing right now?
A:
5.08.11
